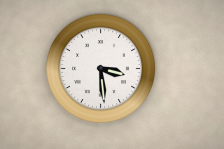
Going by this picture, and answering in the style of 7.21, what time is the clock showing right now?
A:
3.29
